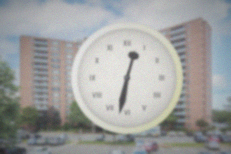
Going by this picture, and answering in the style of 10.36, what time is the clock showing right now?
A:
12.32
